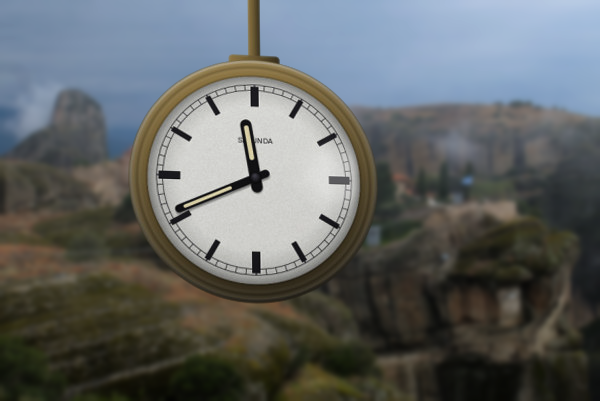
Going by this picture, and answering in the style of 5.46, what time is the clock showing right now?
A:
11.41
